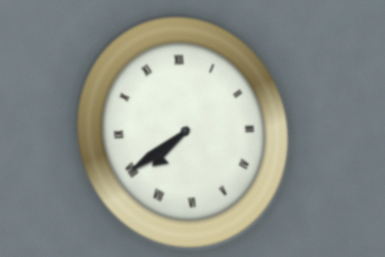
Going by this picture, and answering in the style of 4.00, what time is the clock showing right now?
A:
7.40
